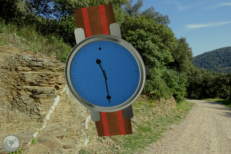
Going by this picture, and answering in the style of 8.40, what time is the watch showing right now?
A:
11.30
